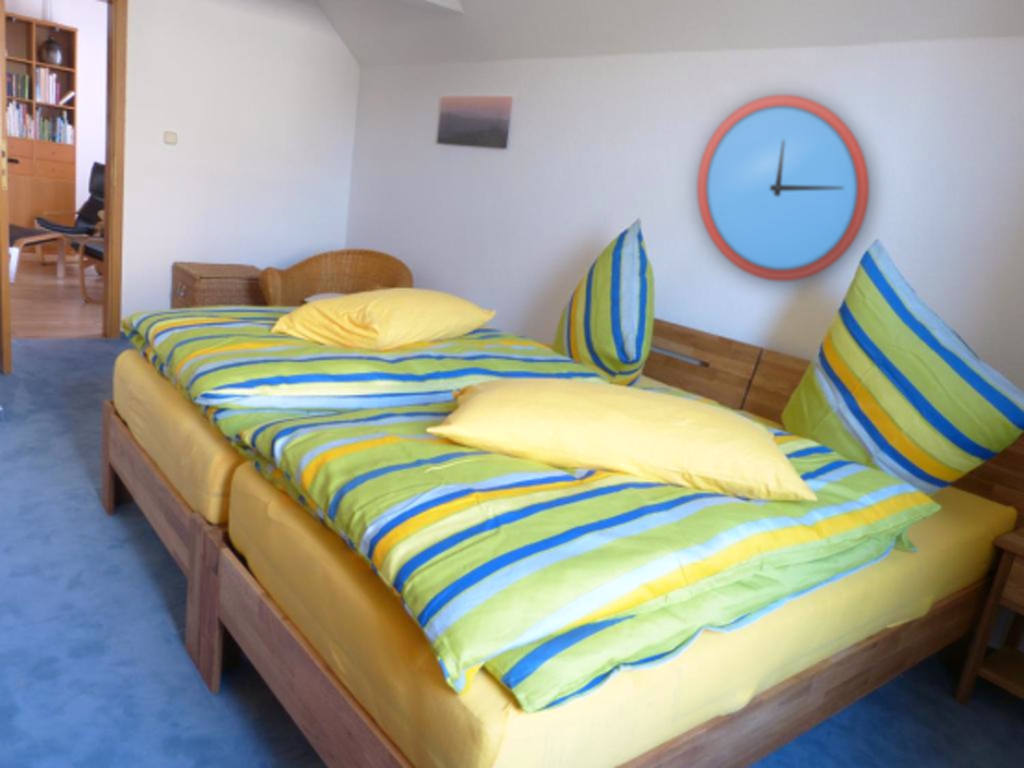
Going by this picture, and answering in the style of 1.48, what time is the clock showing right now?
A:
12.15
